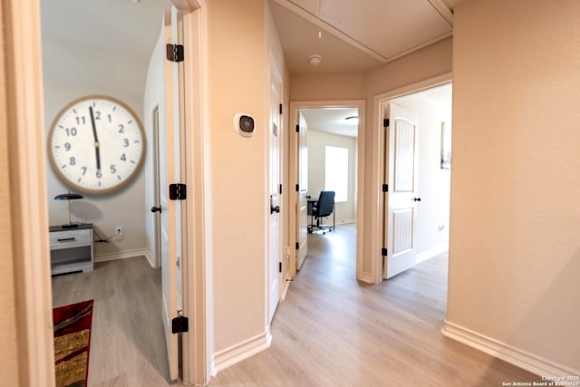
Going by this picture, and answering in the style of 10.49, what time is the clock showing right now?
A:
5.59
